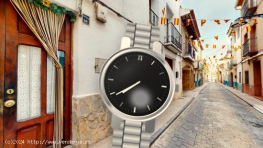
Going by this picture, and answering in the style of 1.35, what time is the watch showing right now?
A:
7.39
